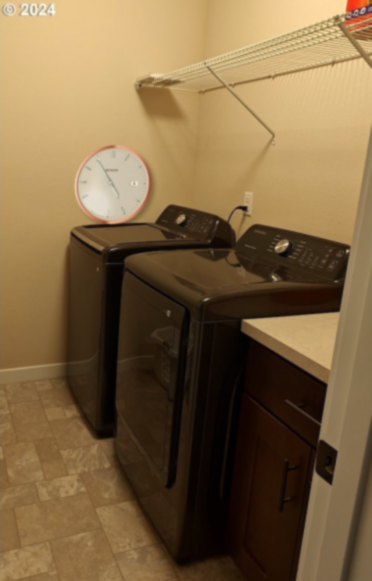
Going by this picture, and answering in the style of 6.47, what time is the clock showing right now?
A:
4.54
